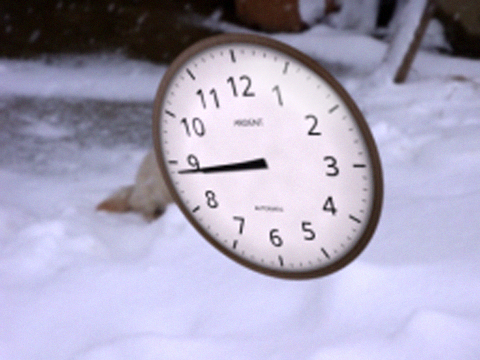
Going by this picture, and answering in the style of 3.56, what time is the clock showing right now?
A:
8.44
